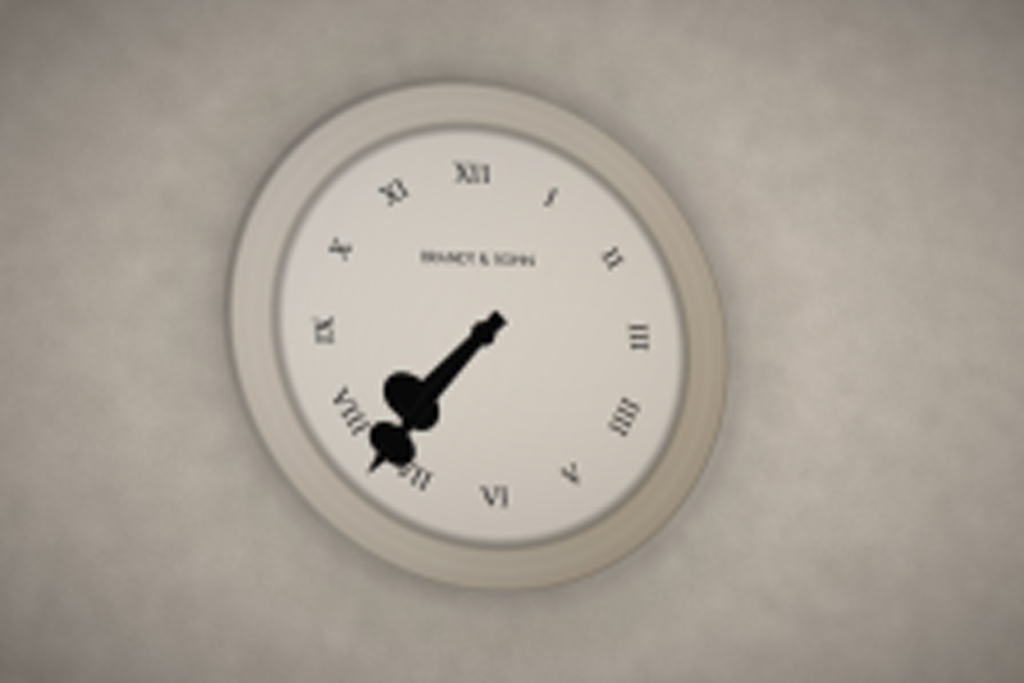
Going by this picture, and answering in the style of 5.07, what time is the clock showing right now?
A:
7.37
